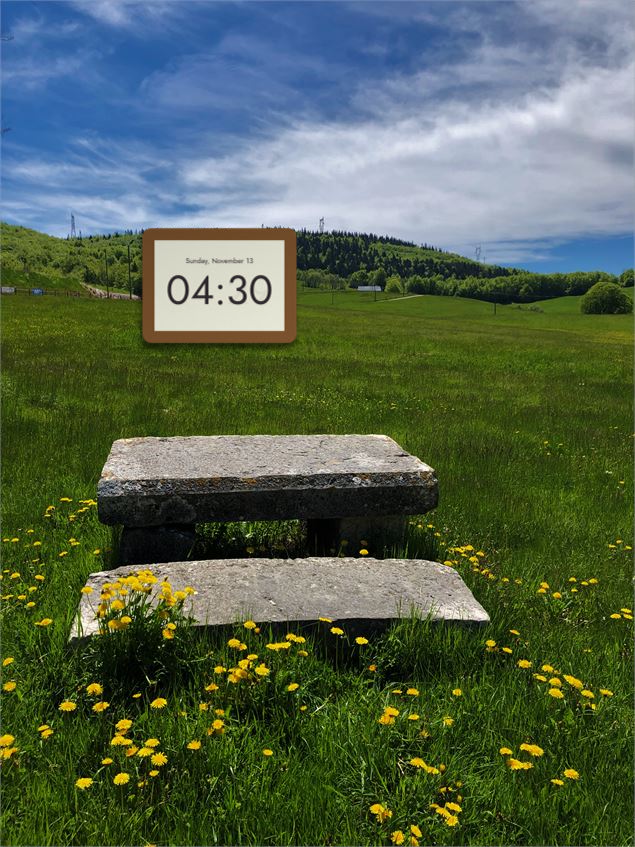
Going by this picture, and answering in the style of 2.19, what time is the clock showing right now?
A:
4.30
